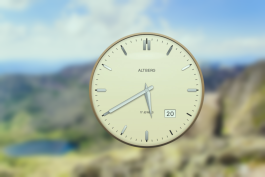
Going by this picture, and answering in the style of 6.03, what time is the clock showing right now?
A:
5.40
